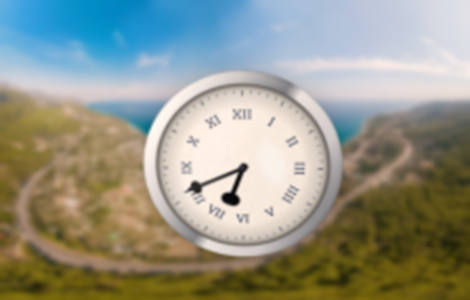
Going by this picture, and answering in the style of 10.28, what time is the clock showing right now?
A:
6.41
